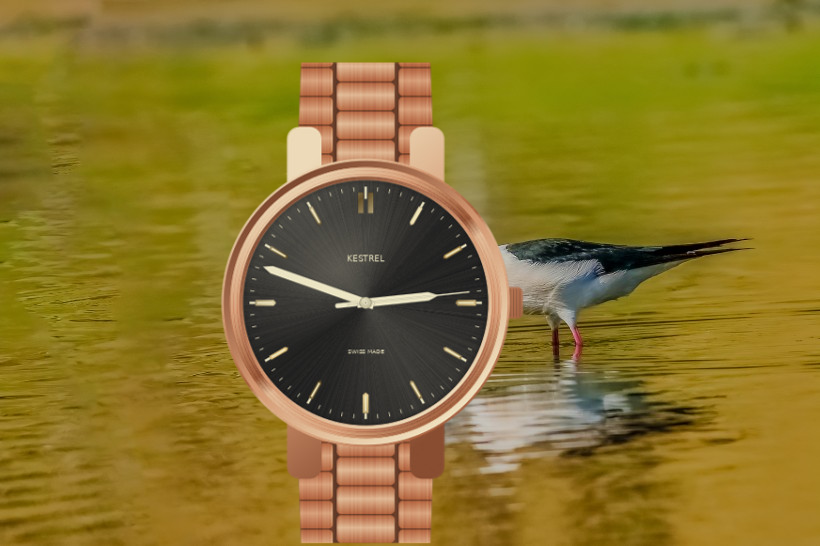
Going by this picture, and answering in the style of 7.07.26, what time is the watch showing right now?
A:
2.48.14
